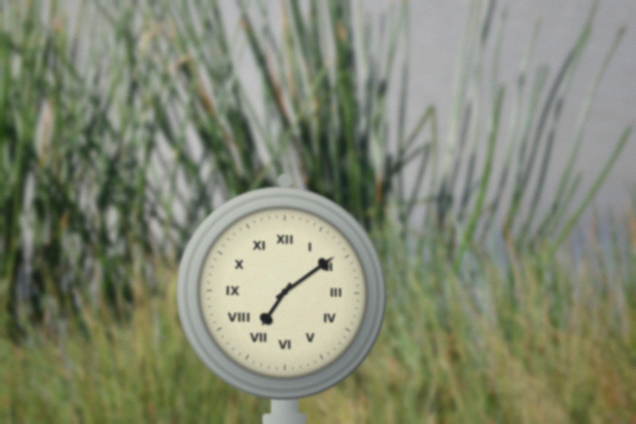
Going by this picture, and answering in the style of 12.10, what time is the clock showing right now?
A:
7.09
